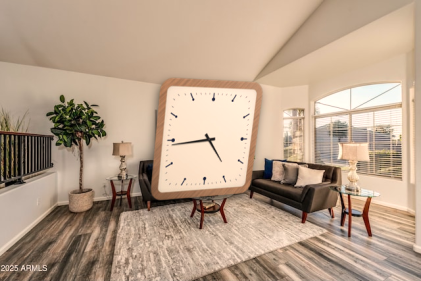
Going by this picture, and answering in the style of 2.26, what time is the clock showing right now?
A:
4.44
